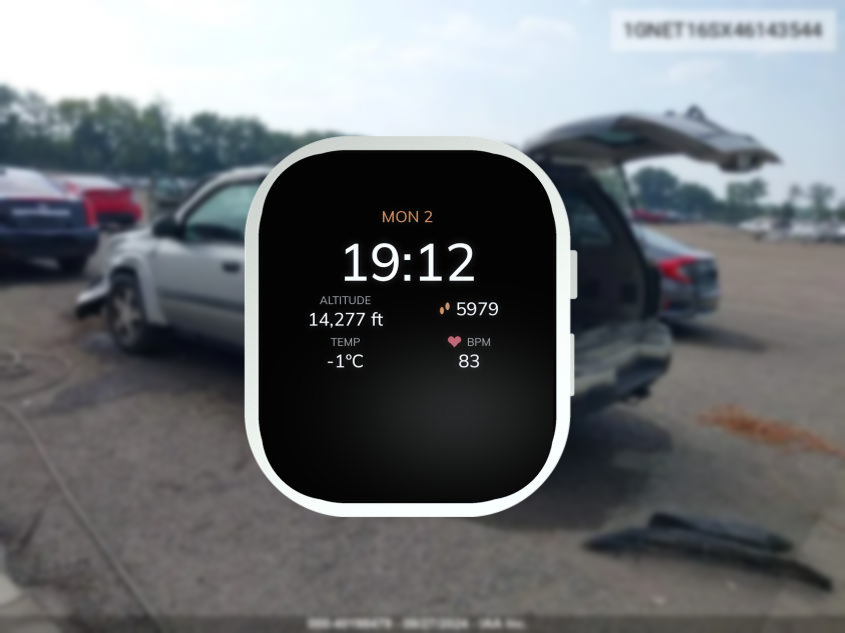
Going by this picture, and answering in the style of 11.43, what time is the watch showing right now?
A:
19.12
